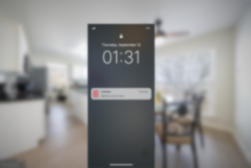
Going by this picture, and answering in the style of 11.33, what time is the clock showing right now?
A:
1.31
